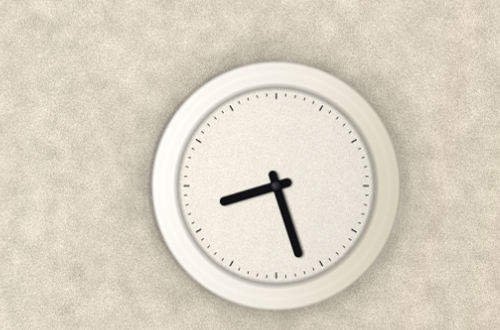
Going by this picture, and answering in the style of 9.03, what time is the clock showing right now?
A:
8.27
